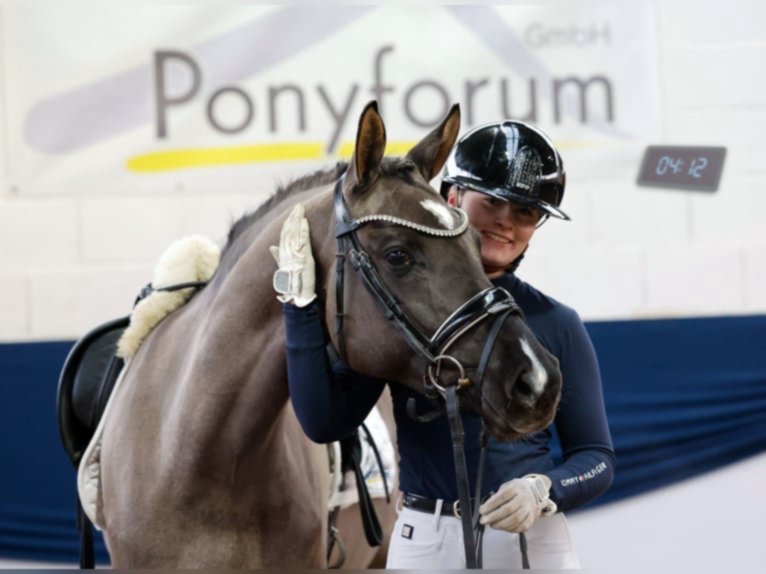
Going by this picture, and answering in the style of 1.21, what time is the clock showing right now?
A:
4.12
